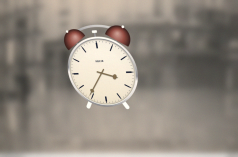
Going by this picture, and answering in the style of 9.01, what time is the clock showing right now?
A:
3.36
